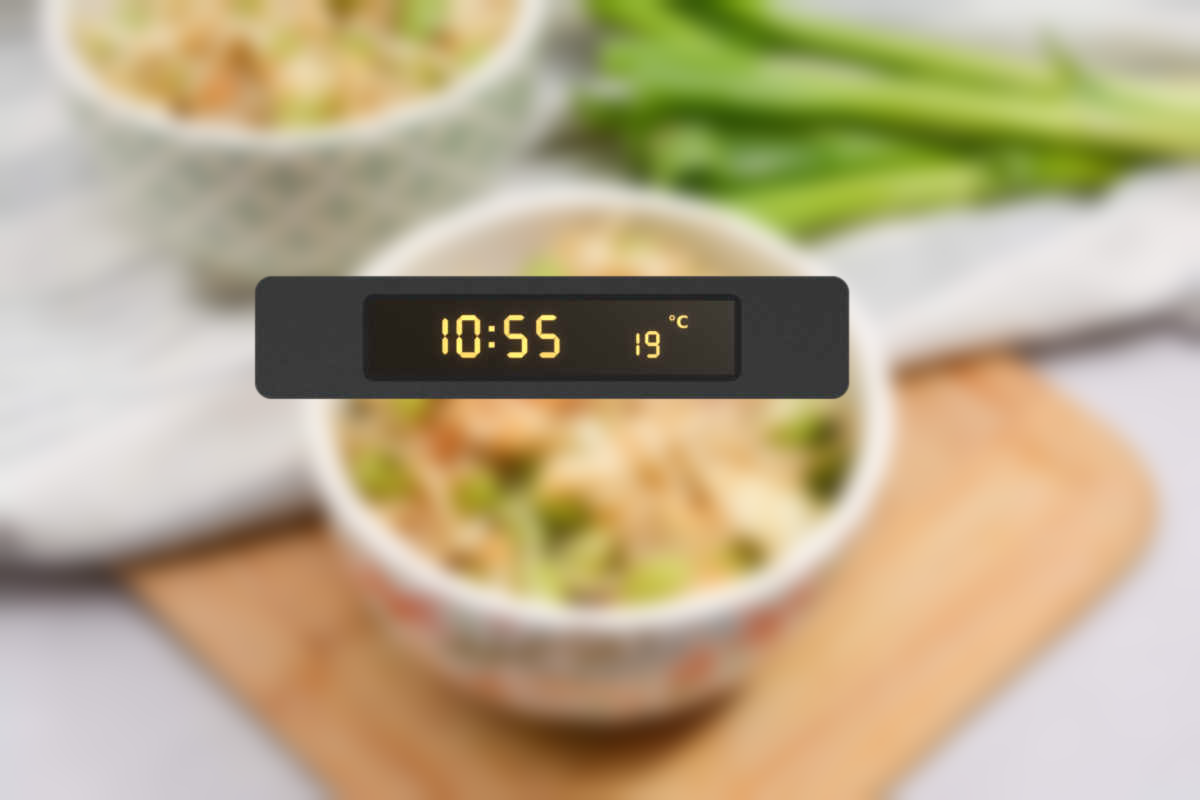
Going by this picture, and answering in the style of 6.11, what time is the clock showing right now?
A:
10.55
